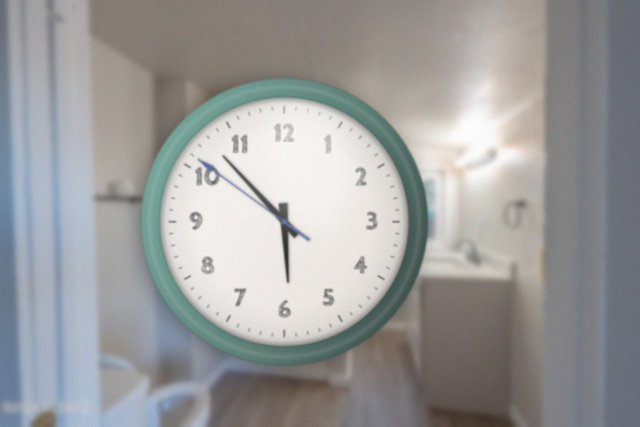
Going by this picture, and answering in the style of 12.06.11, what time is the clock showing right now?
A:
5.52.51
